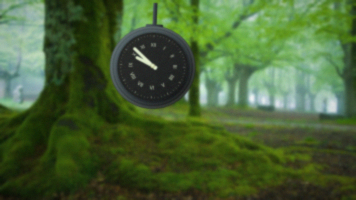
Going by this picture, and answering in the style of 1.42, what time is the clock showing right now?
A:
9.52
